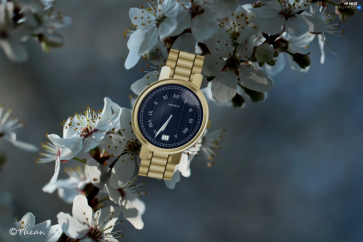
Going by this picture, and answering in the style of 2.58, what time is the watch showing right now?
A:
6.34
